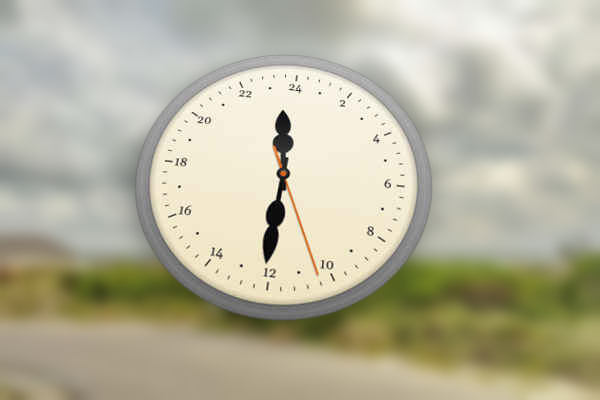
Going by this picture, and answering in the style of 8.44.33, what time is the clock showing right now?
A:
23.30.26
